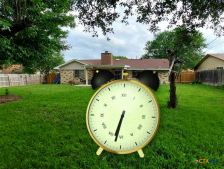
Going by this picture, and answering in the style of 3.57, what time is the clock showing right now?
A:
6.32
